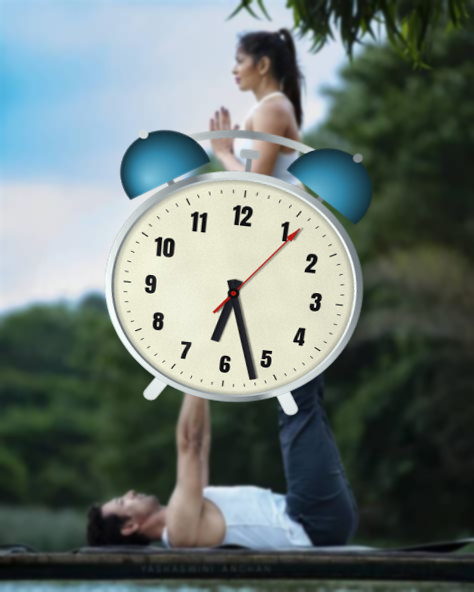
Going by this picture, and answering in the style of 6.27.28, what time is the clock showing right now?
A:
6.27.06
